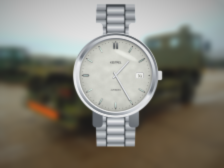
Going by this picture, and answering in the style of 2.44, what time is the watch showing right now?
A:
1.25
